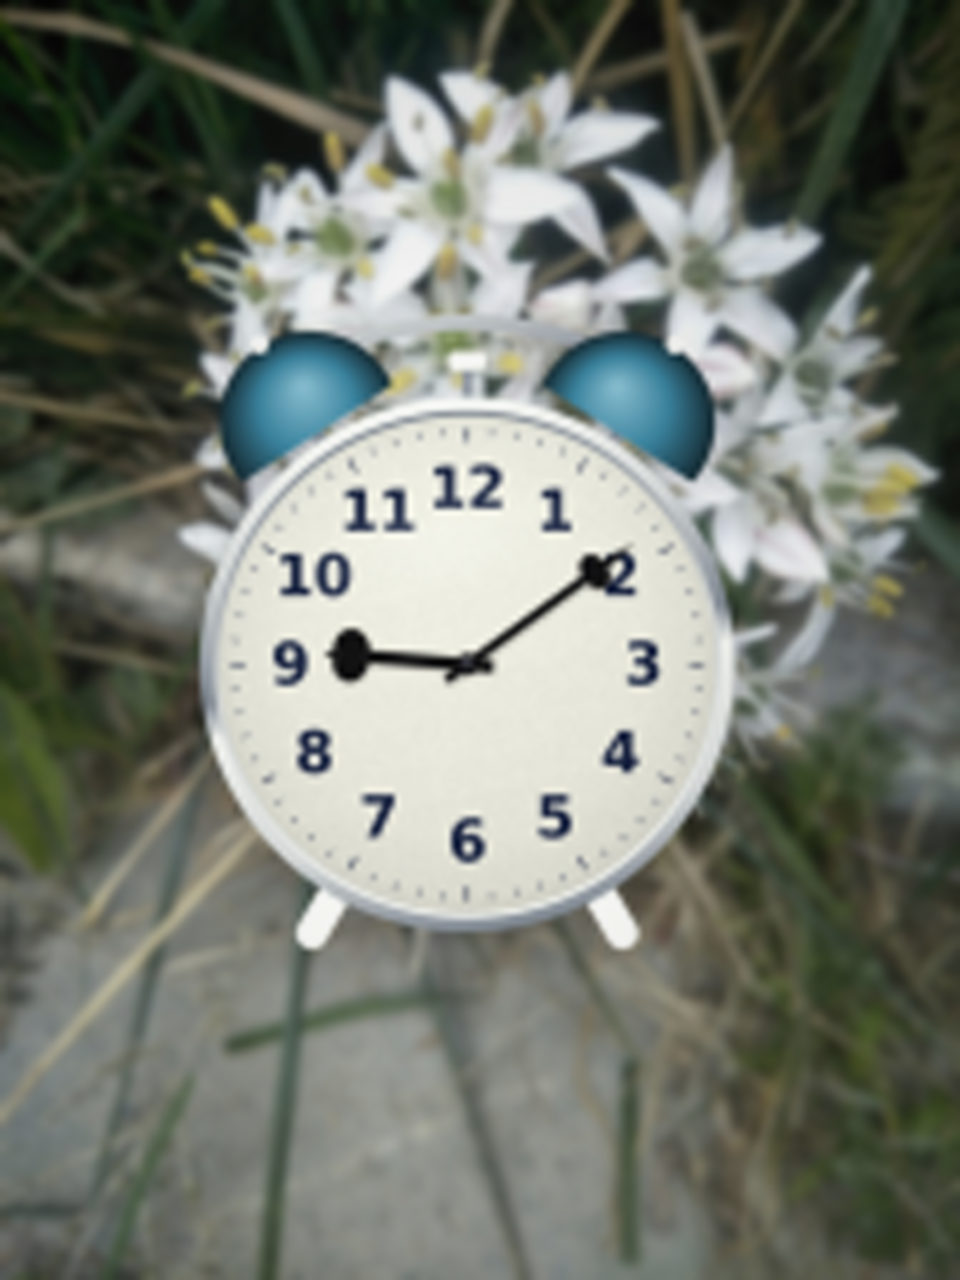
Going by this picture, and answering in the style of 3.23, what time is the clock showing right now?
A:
9.09
